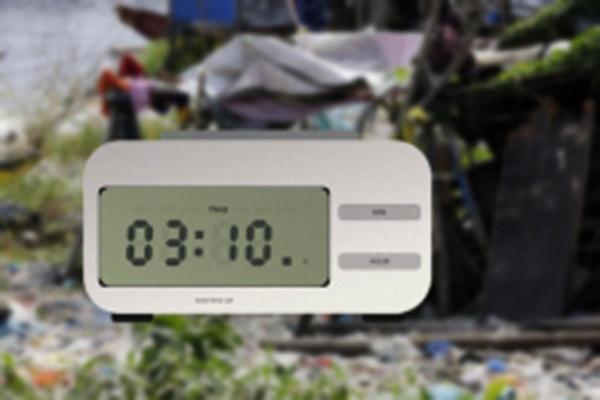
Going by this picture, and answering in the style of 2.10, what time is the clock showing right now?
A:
3.10
